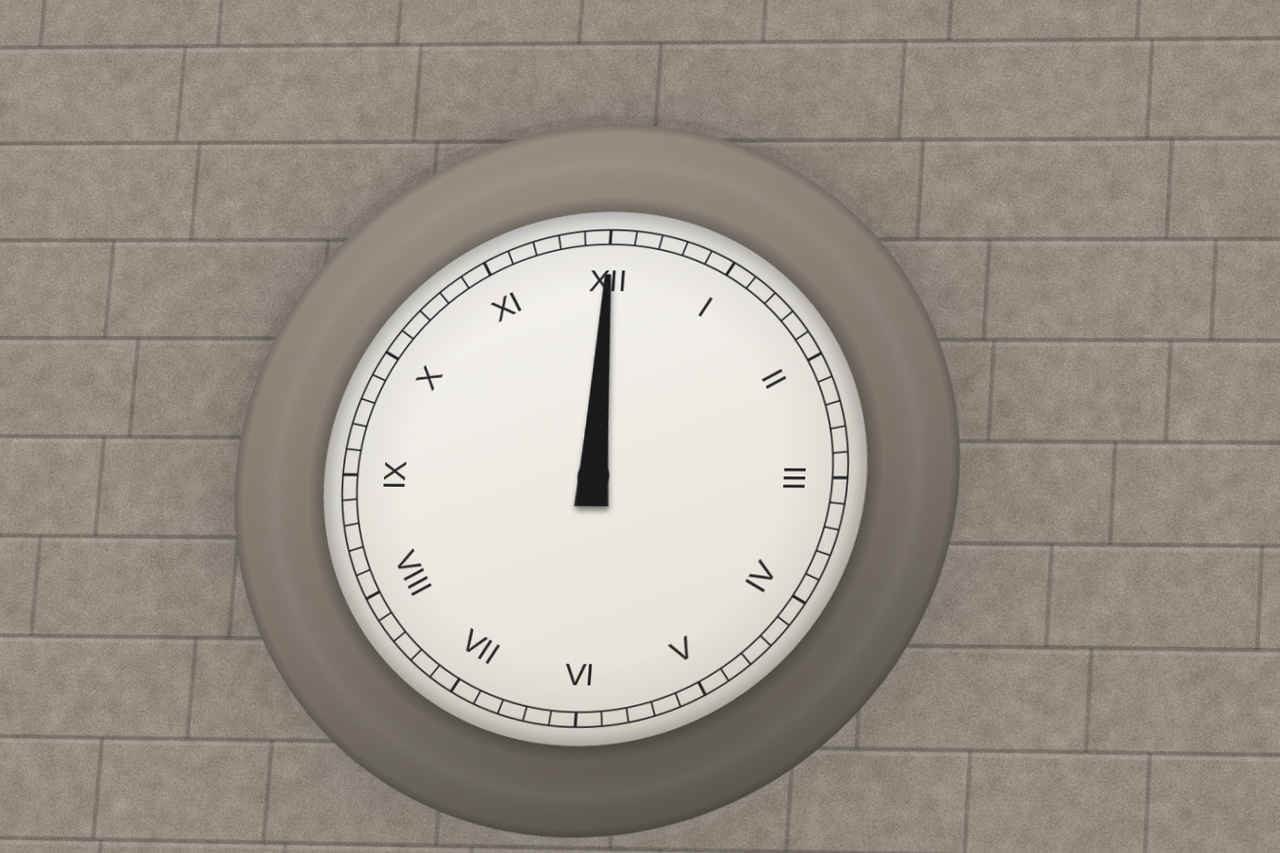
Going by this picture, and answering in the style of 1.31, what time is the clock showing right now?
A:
12.00
